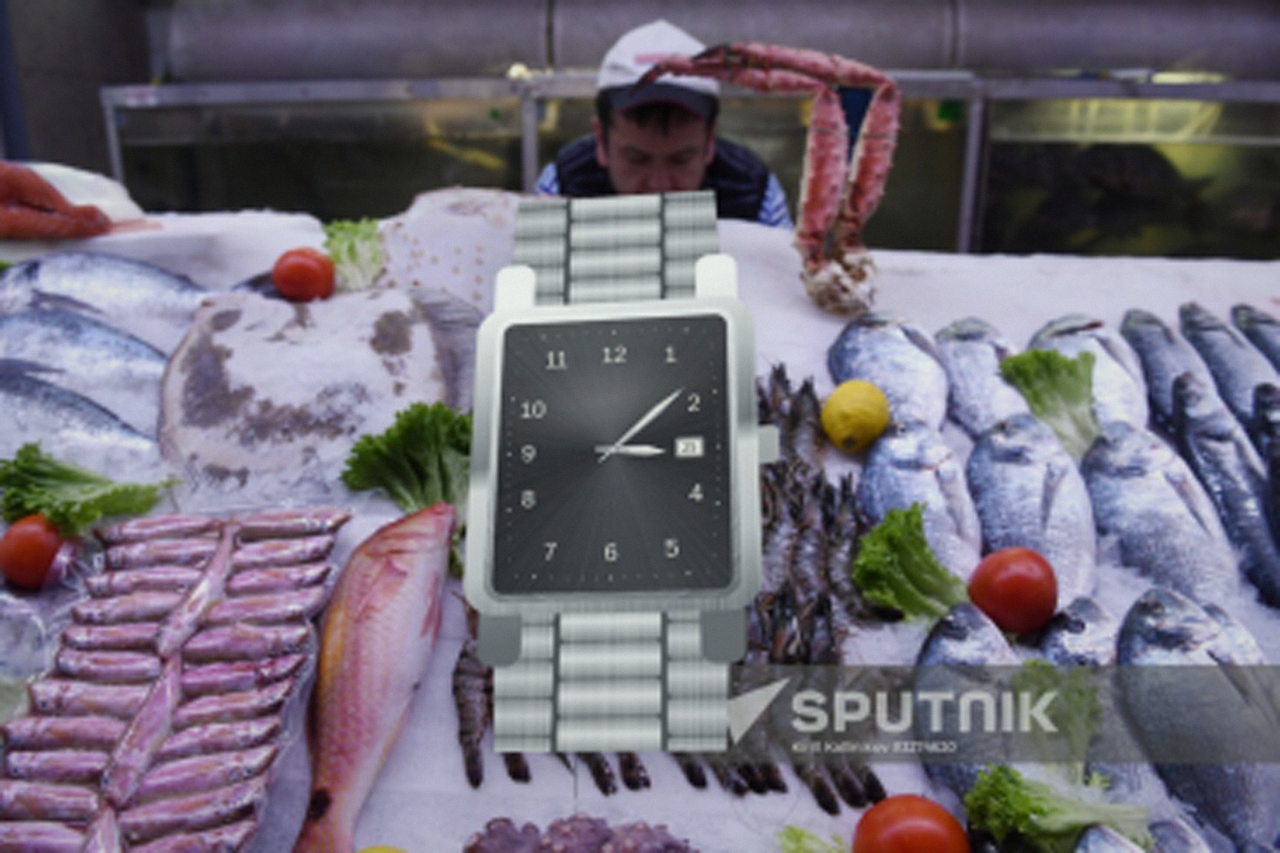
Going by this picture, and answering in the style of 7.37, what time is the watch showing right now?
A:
3.08
